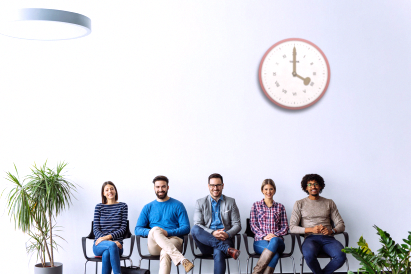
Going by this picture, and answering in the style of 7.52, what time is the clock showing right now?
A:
4.00
